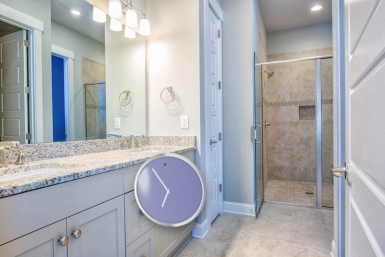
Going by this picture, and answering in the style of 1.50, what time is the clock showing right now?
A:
6.55
